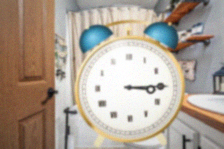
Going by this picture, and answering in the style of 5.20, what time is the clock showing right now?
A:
3.15
